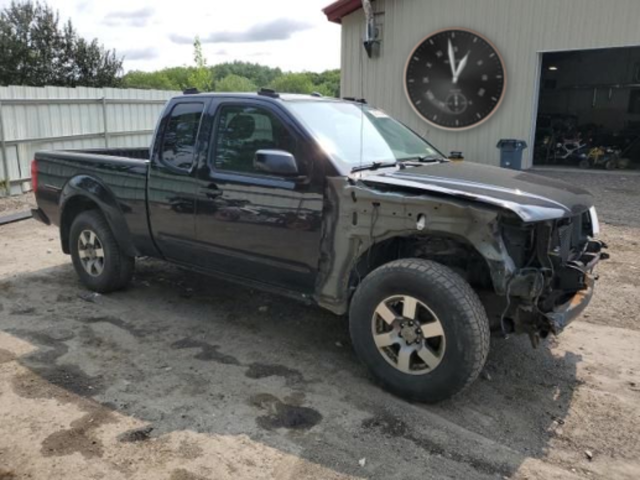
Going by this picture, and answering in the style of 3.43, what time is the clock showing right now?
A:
12.59
